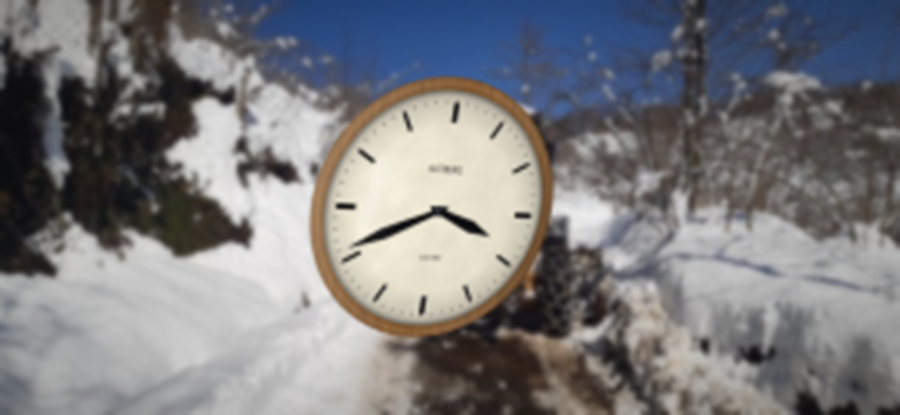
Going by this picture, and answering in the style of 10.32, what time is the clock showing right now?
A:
3.41
